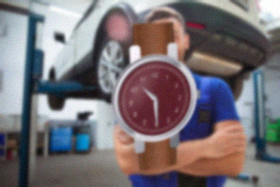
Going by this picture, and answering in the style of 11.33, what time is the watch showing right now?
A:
10.30
